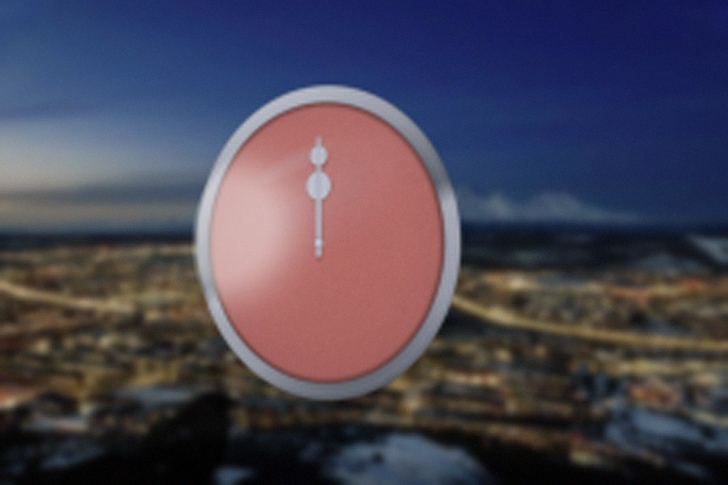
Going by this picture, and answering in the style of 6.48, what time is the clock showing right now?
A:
12.00
